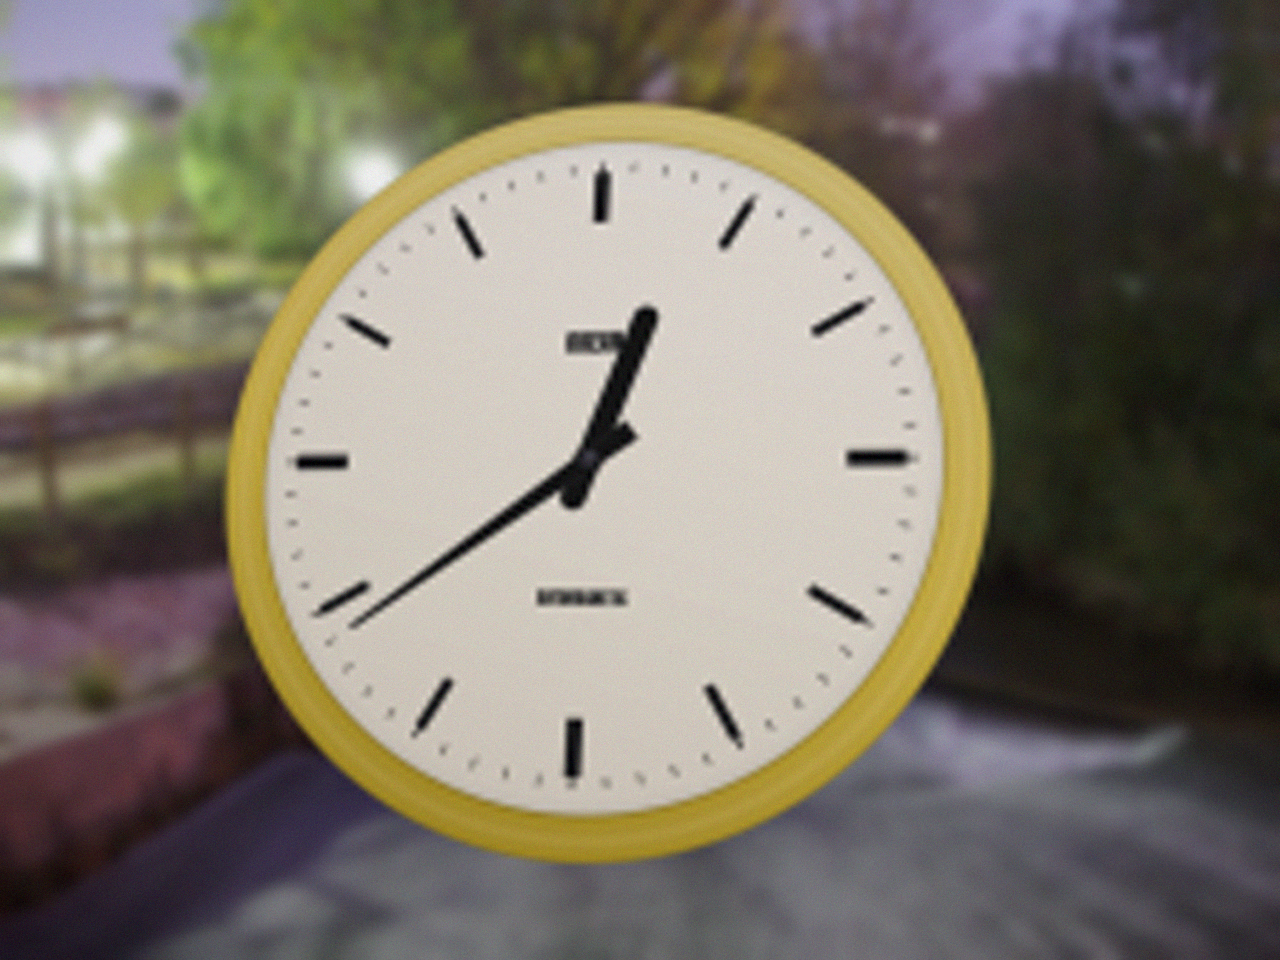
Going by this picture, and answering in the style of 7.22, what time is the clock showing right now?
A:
12.39
